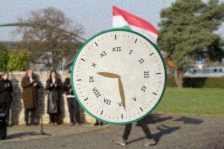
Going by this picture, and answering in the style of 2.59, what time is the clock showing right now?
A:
9.29
